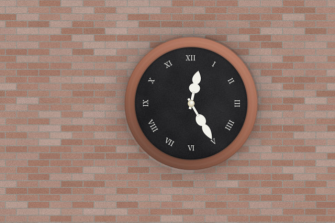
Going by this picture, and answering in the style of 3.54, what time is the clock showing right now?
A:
12.25
